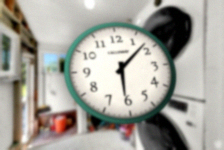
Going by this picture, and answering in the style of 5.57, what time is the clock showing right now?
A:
6.08
